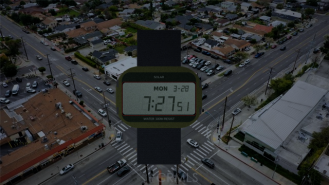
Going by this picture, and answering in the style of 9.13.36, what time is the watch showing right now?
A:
7.27.51
